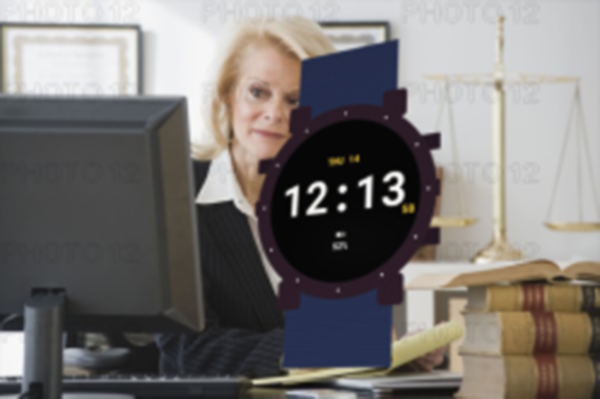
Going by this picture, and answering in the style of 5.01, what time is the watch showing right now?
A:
12.13
